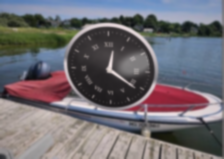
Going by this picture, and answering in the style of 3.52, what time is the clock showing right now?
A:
12.21
